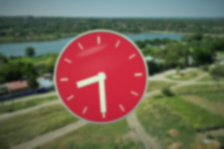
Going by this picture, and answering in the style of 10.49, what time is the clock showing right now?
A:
8.30
